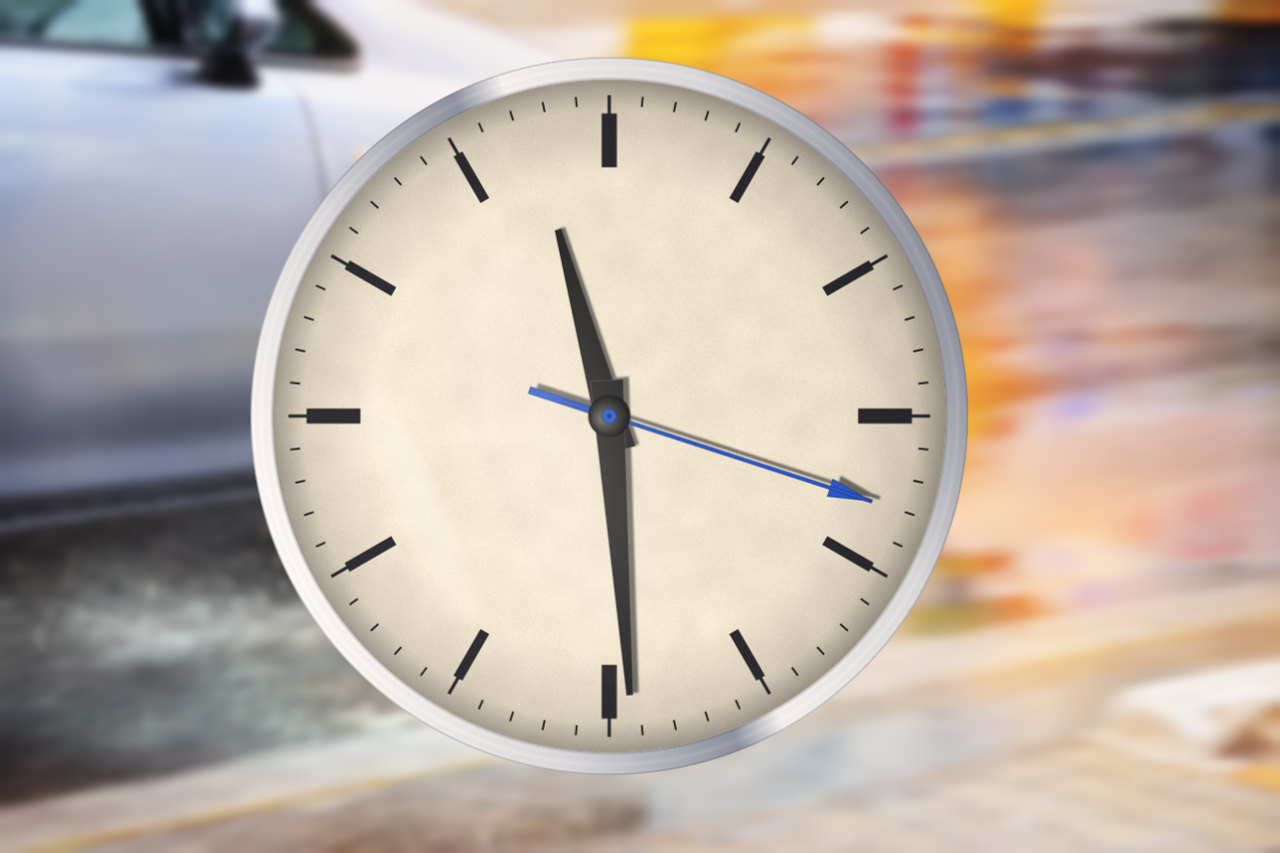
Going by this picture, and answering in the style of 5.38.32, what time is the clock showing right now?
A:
11.29.18
